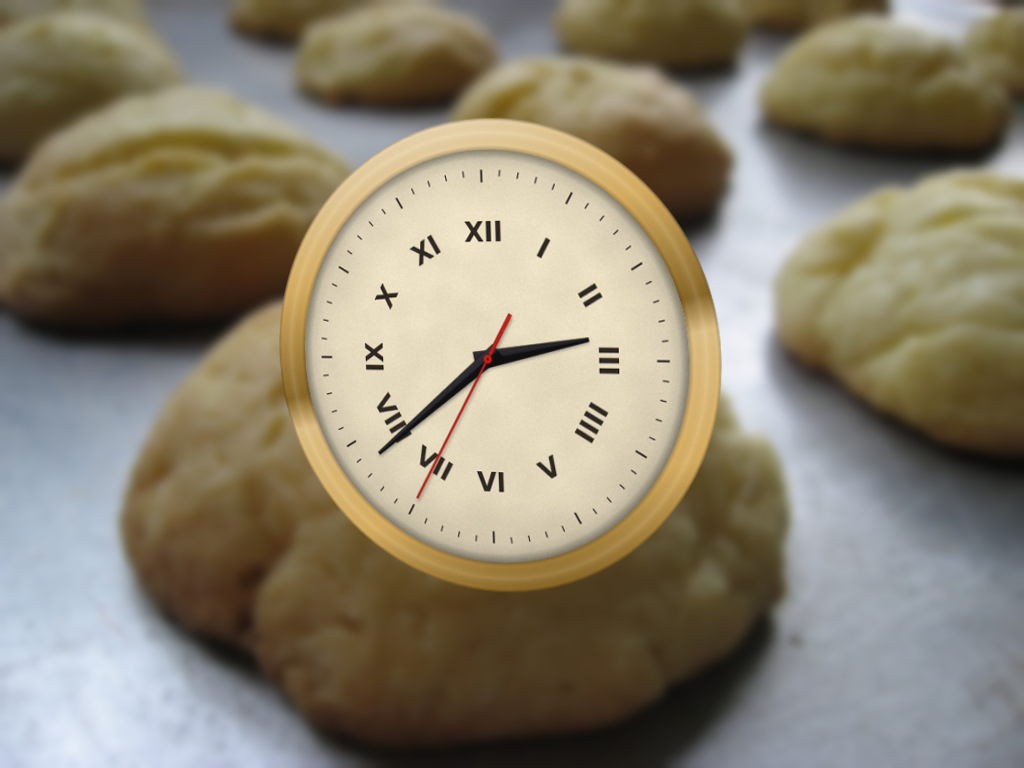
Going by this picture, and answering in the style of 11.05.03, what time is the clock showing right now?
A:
2.38.35
